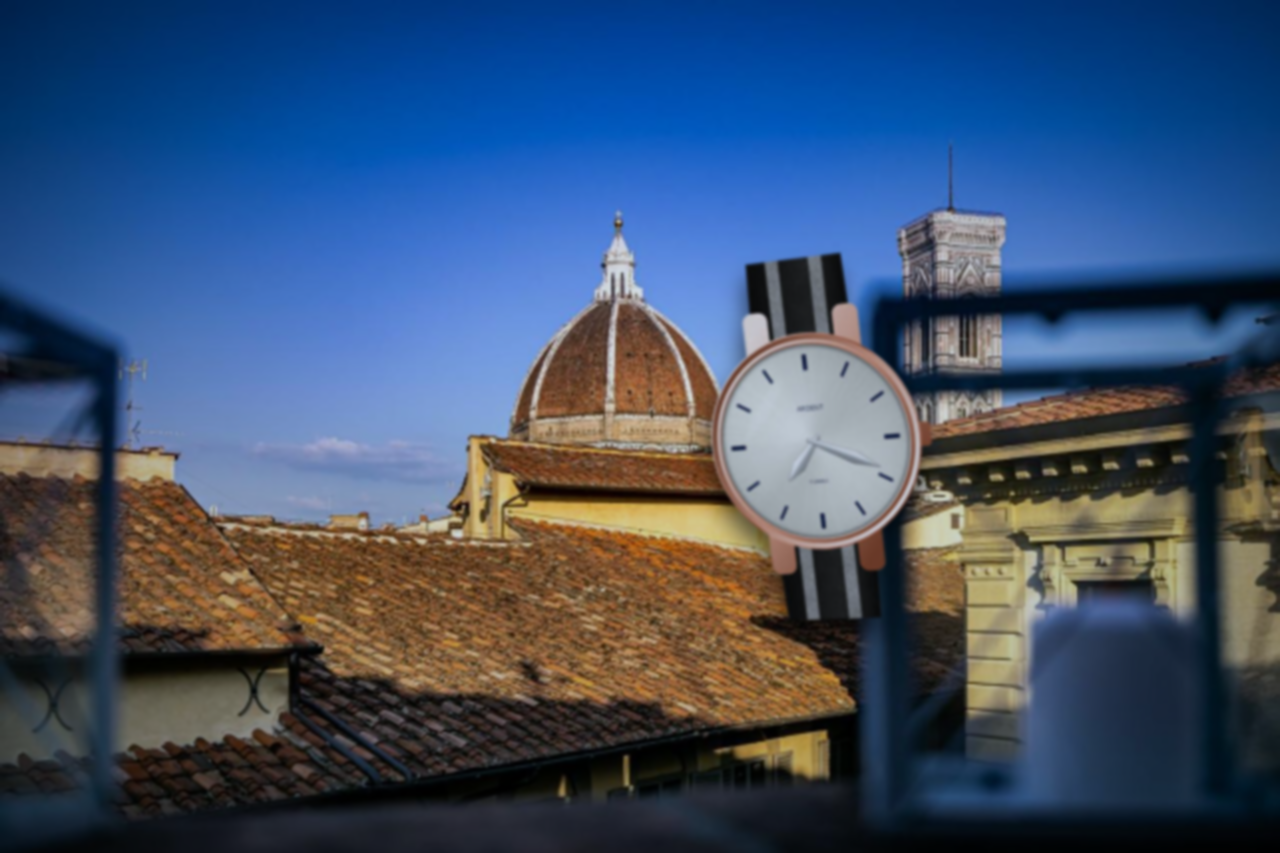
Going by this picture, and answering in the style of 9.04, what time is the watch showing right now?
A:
7.19
